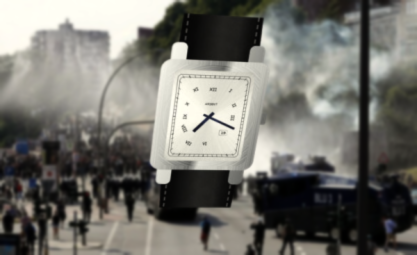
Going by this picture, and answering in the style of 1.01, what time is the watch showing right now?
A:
7.19
